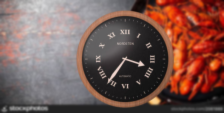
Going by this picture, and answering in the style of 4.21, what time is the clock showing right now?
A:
3.36
